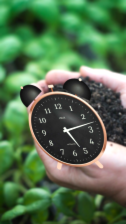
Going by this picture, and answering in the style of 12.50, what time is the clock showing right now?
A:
5.13
